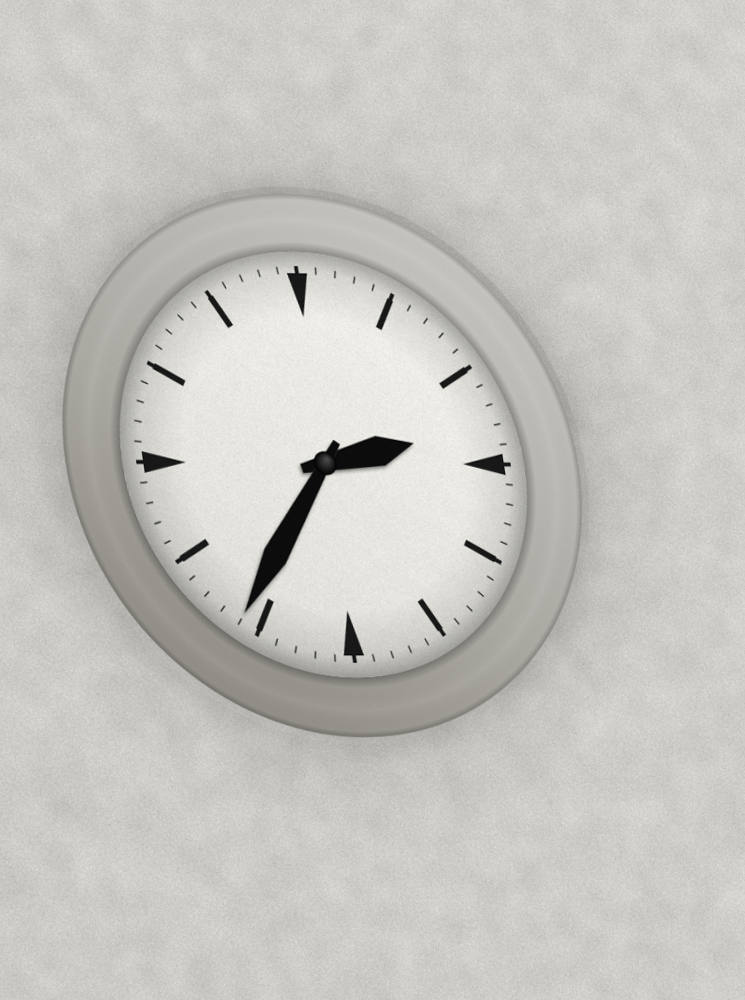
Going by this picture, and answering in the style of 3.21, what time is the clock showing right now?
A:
2.36
